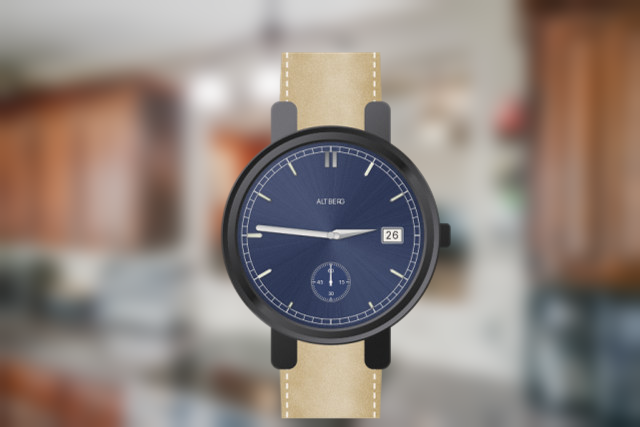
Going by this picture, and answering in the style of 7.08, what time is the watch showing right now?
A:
2.46
